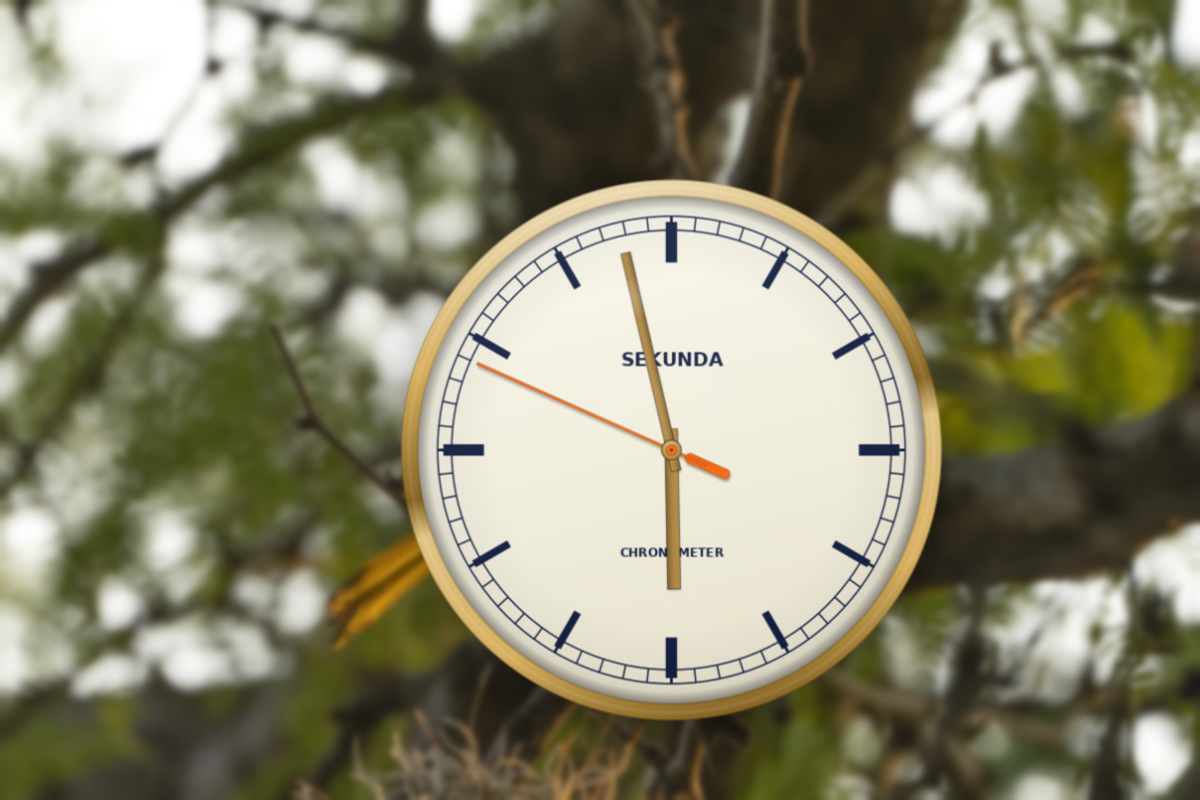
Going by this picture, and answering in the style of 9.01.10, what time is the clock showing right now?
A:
5.57.49
